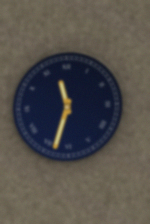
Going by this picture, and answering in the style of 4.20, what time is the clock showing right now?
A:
11.33
